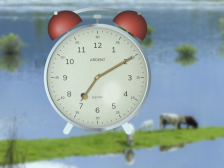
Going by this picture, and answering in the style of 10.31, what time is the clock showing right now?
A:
7.10
